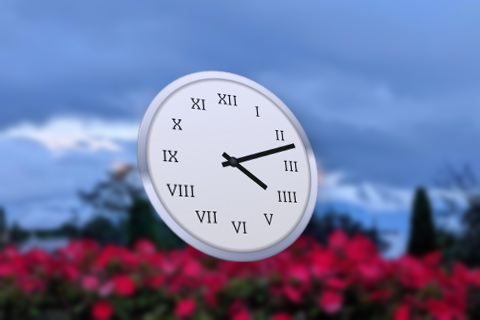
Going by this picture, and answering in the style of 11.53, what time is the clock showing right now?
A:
4.12
